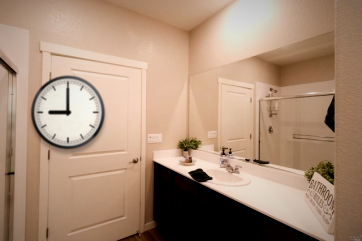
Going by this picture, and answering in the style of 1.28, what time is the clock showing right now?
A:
9.00
